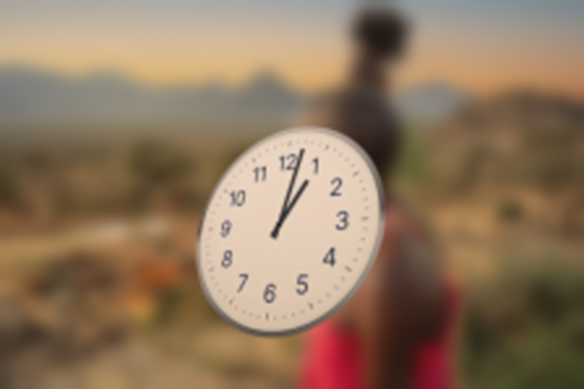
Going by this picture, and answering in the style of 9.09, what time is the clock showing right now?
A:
1.02
